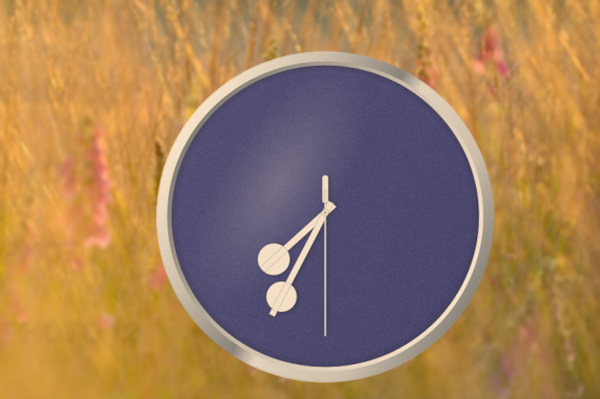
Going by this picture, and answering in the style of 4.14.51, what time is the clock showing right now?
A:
7.34.30
